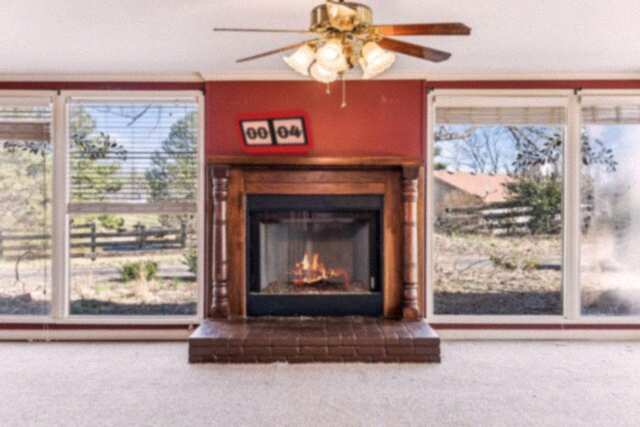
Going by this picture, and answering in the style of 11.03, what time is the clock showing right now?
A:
0.04
